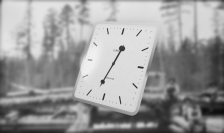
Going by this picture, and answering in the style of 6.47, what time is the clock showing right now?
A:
12.33
